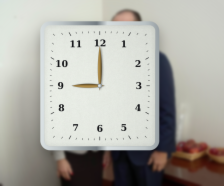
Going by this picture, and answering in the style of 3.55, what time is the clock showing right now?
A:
9.00
